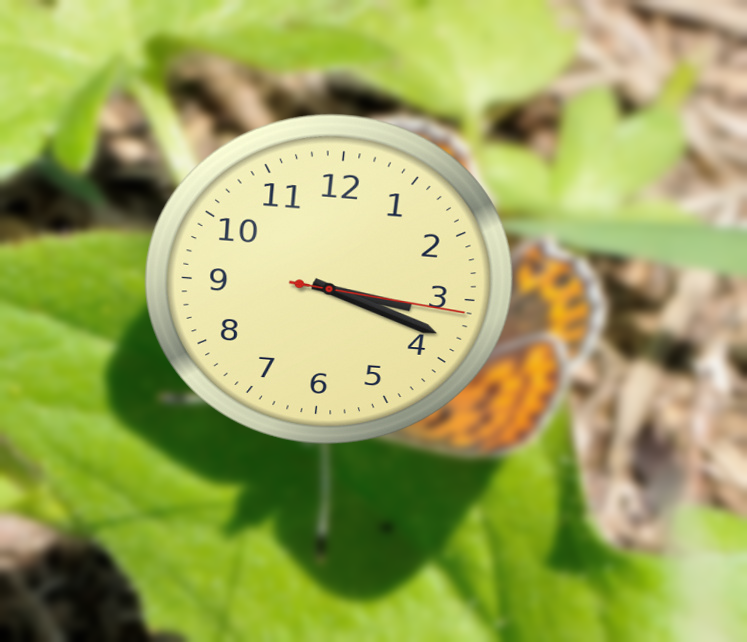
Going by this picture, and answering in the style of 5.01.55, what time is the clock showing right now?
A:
3.18.16
